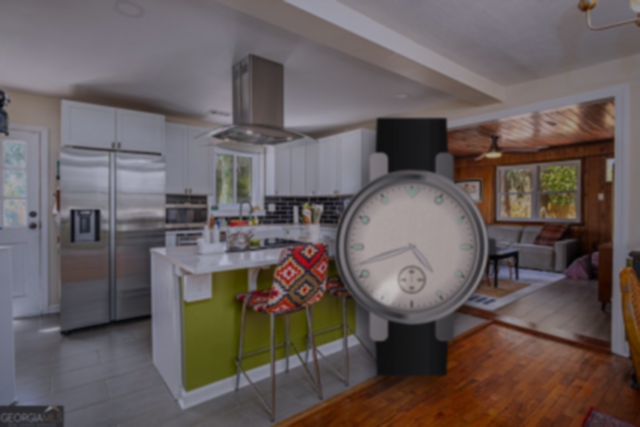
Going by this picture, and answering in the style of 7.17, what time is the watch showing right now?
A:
4.42
